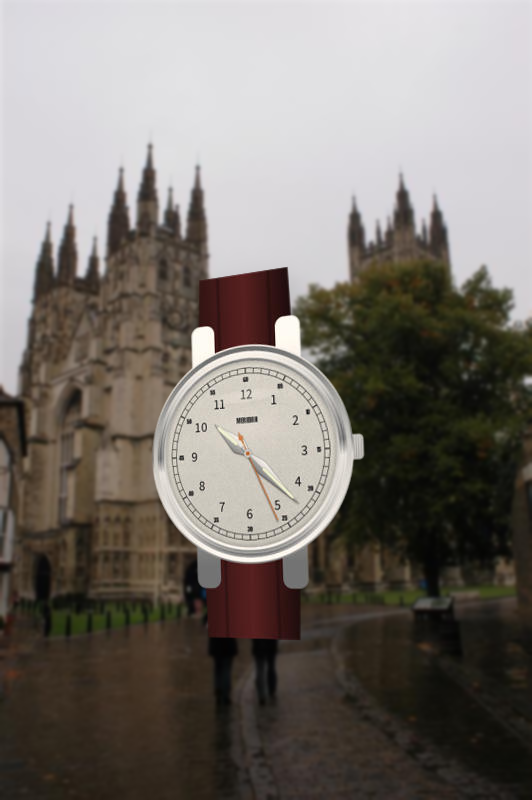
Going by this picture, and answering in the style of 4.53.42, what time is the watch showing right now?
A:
10.22.26
